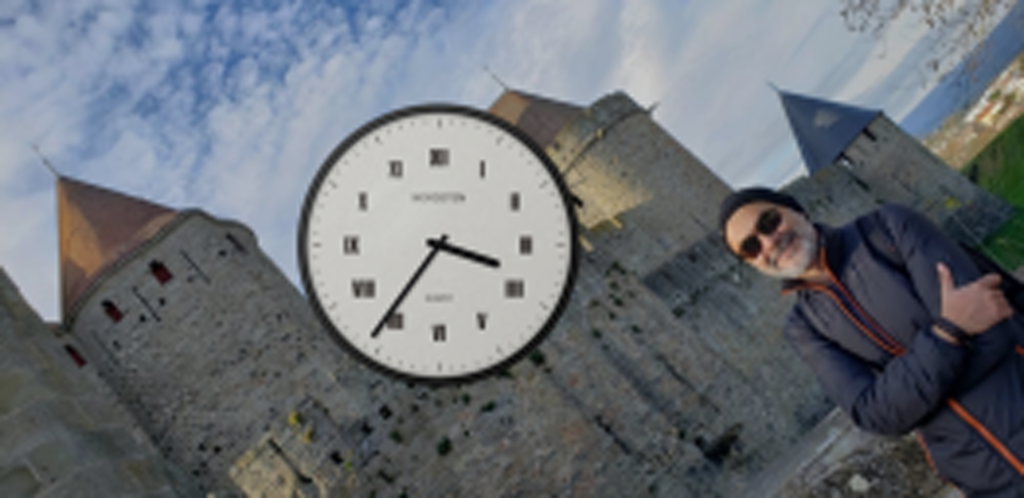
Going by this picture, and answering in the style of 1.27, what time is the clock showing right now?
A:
3.36
